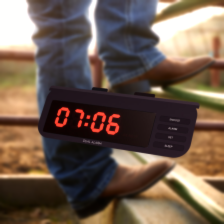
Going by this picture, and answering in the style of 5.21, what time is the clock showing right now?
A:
7.06
